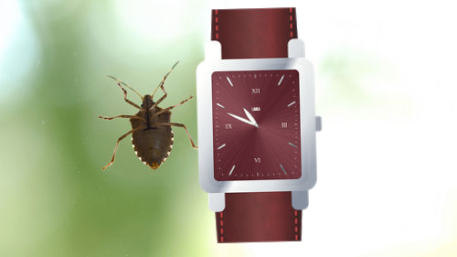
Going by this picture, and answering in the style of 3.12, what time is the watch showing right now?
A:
10.49
